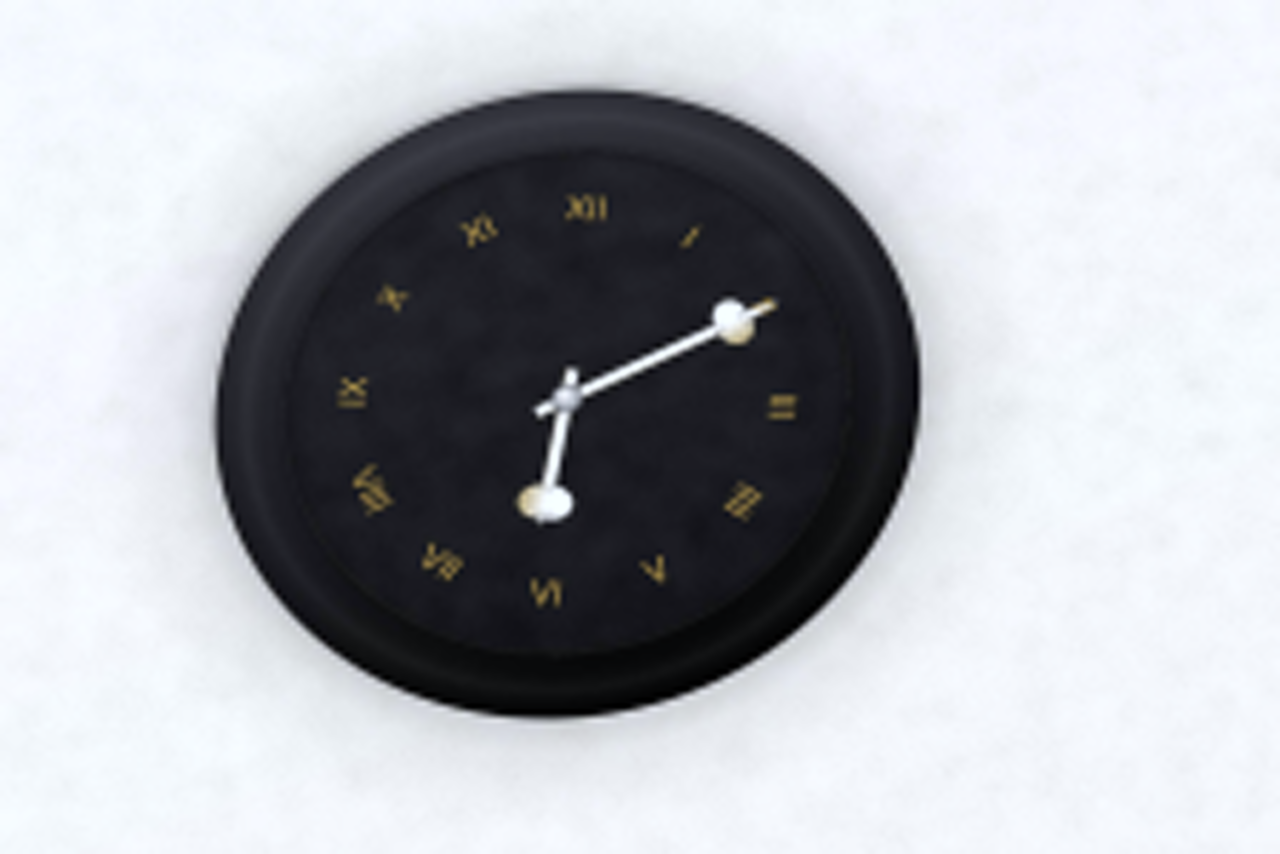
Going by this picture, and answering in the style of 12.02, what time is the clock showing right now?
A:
6.10
